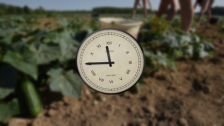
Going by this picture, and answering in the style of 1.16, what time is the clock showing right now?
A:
11.45
